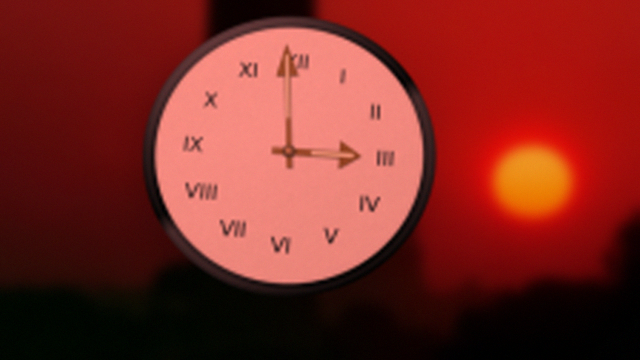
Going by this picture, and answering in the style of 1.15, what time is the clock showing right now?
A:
2.59
